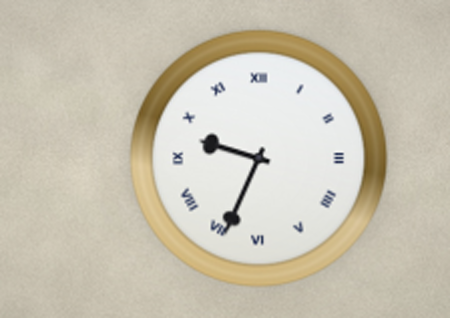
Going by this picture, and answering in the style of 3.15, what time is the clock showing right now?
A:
9.34
